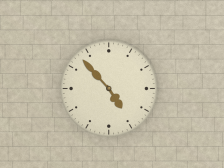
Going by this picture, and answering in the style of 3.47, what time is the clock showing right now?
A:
4.53
